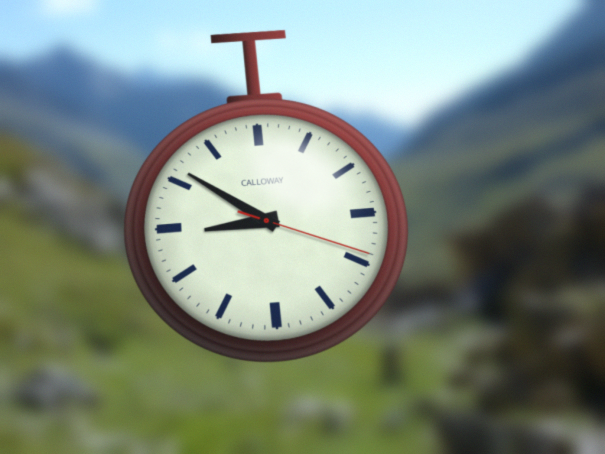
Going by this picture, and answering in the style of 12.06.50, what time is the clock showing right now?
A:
8.51.19
